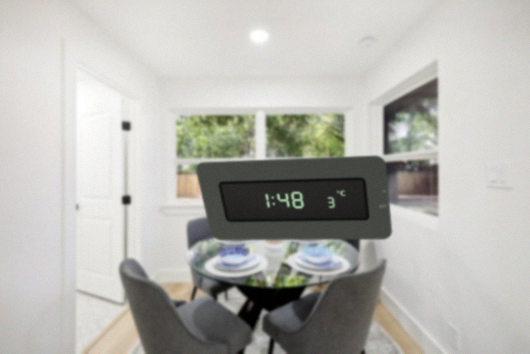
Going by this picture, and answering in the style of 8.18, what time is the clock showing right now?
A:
1.48
